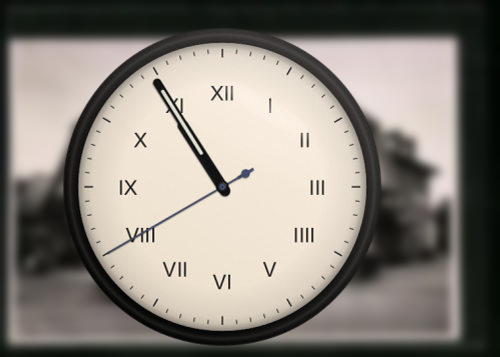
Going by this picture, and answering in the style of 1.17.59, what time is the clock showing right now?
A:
10.54.40
